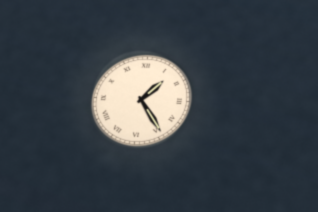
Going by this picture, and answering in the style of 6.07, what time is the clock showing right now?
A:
1.24
